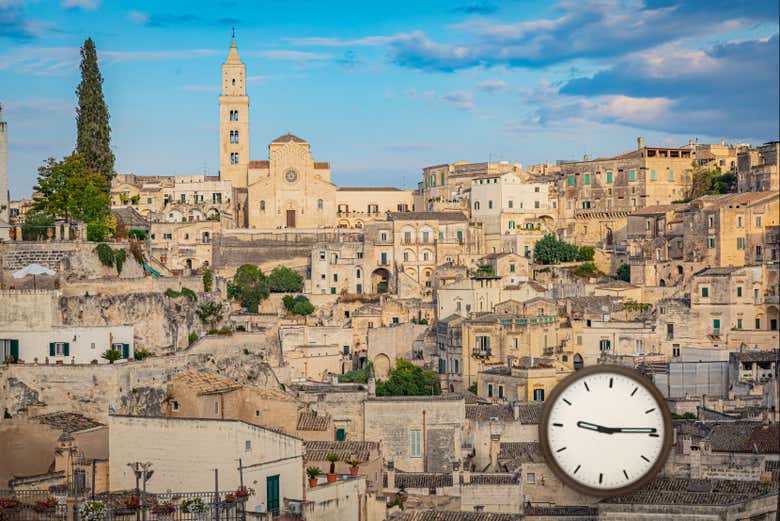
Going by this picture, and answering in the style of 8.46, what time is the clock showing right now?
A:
9.14
